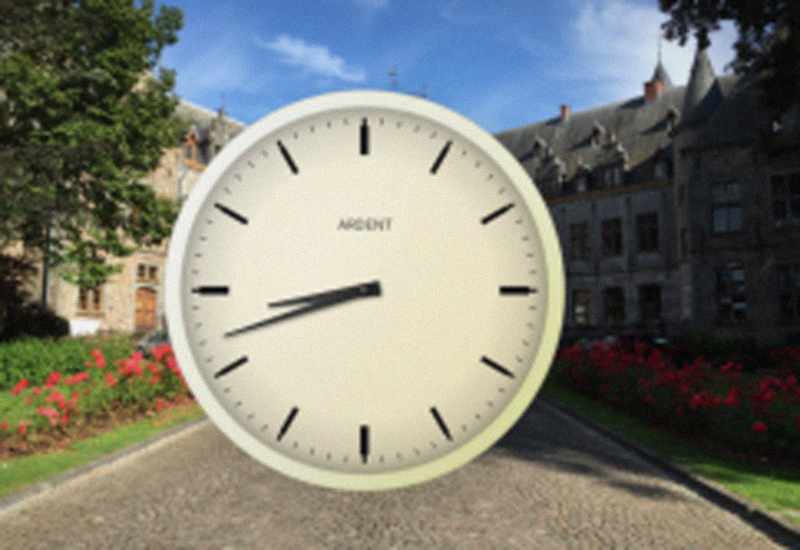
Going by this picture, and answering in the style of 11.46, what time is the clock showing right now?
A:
8.42
